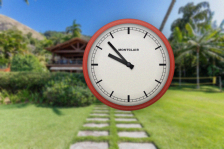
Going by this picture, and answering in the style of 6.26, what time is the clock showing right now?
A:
9.53
